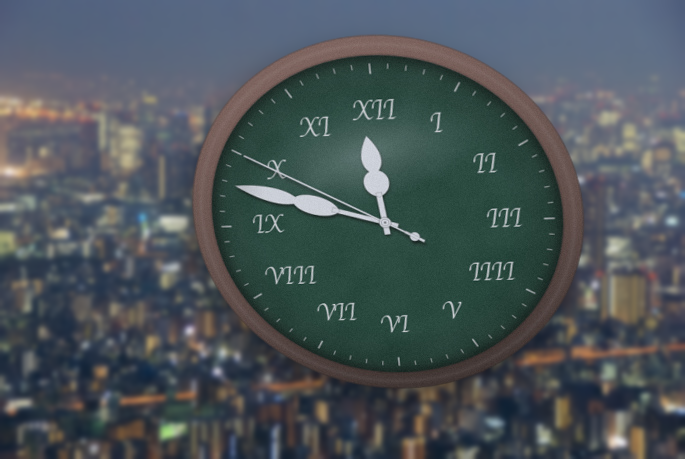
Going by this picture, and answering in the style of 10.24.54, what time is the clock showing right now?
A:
11.47.50
